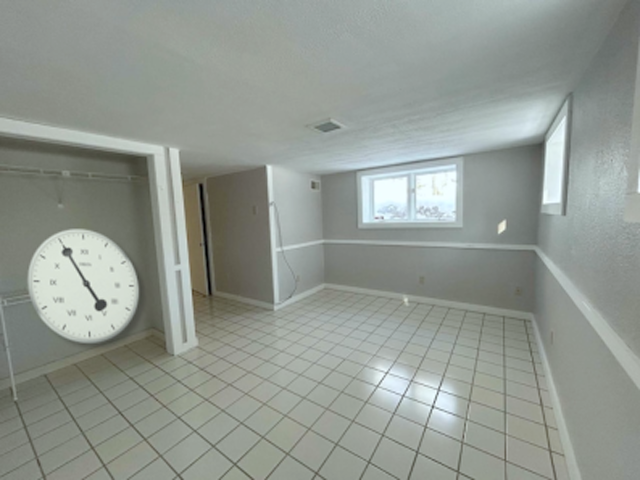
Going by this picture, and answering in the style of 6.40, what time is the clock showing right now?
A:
4.55
